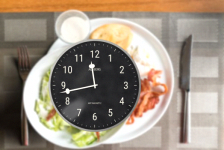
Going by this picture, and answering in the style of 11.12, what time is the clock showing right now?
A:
11.43
